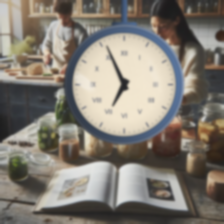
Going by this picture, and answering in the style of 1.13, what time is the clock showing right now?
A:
6.56
